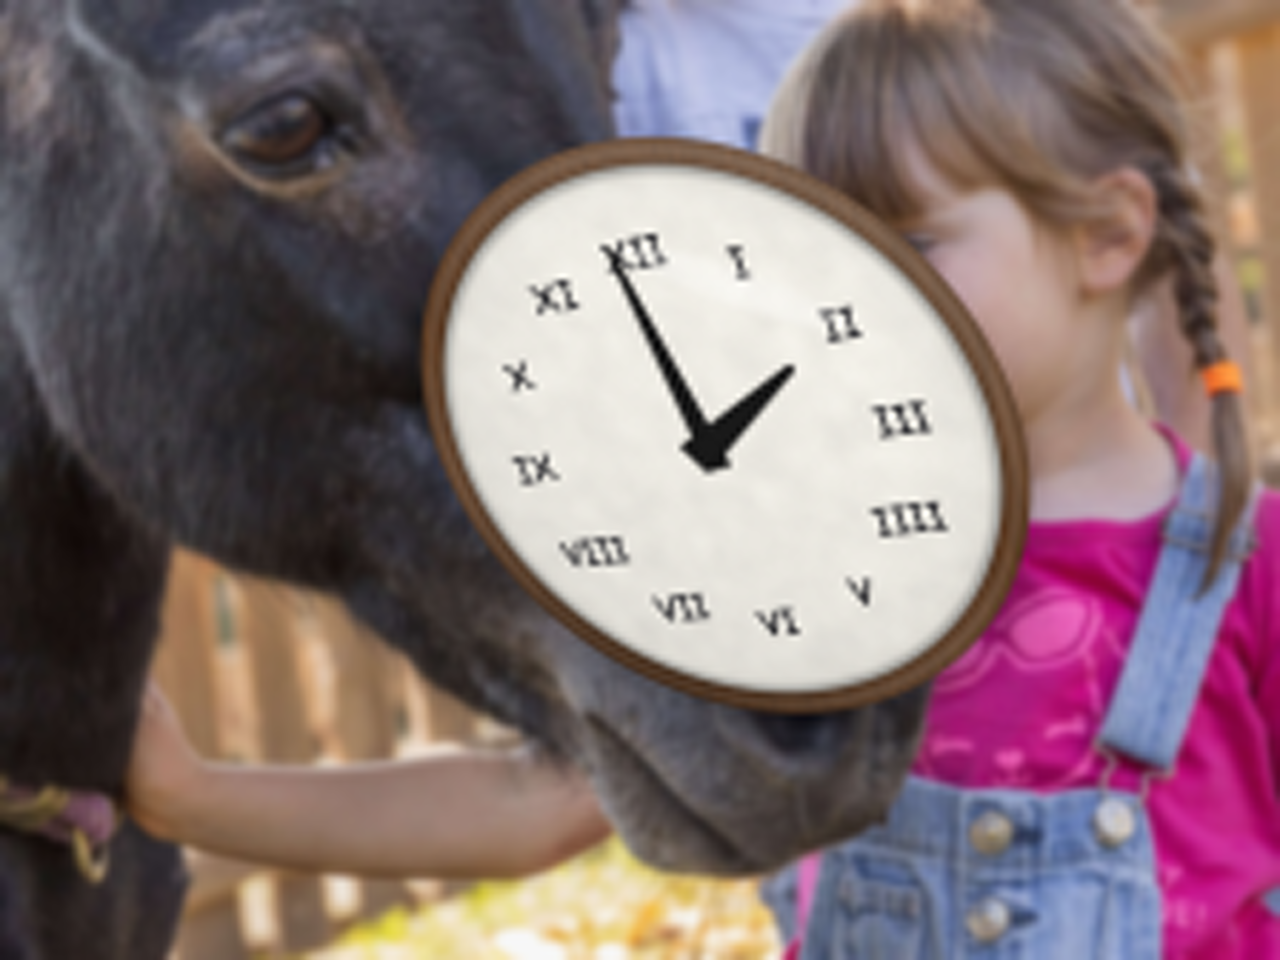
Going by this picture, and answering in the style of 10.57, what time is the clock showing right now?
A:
1.59
